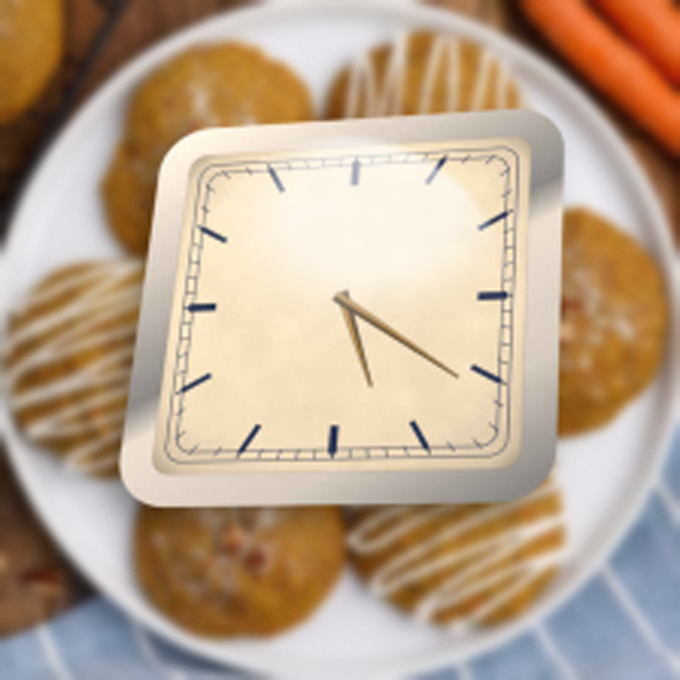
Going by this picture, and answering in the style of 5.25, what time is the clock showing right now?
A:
5.21
